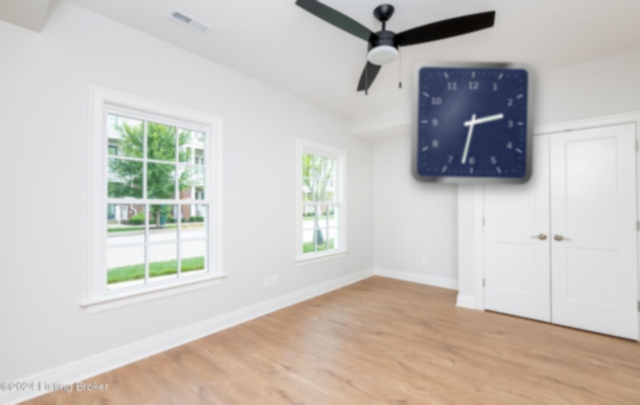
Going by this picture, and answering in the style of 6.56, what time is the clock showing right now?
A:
2.32
